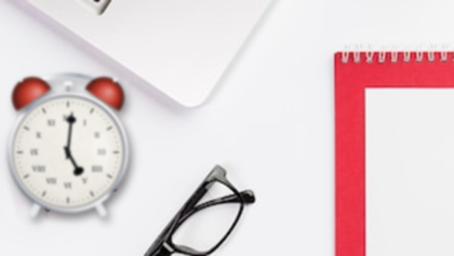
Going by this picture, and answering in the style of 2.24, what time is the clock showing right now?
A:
5.01
